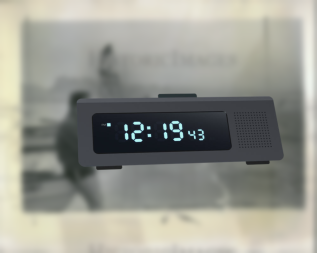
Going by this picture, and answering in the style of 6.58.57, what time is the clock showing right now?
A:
12.19.43
